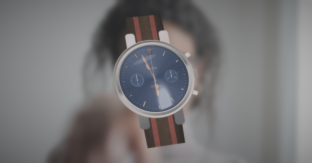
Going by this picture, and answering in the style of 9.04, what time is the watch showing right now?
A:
5.57
